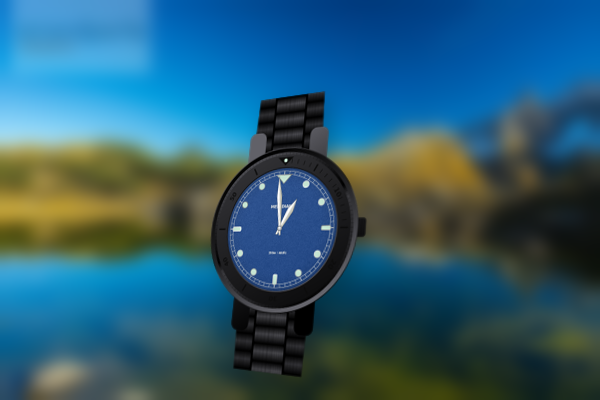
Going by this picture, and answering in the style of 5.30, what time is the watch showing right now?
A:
12.59
